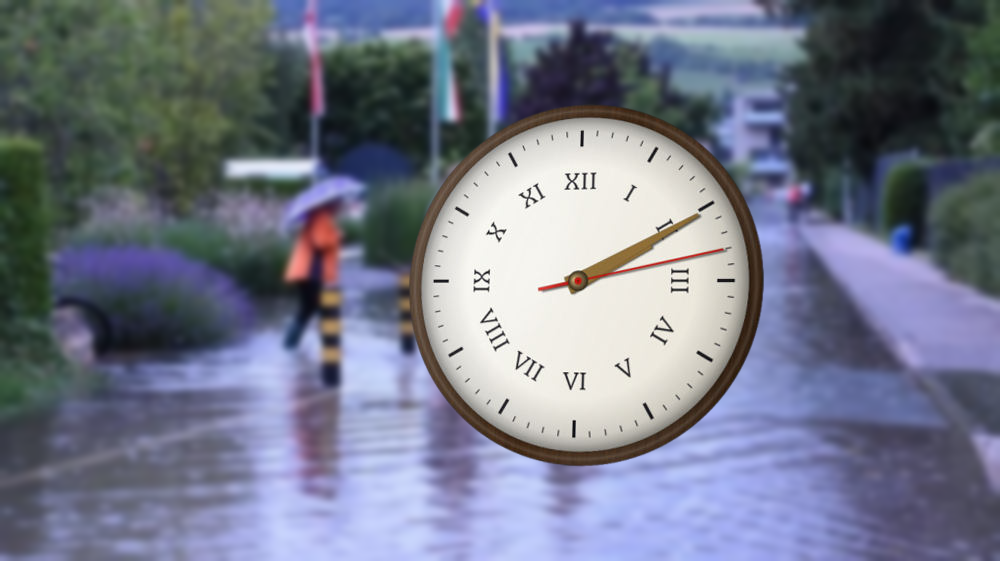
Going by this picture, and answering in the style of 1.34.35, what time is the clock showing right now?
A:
2.10.13
